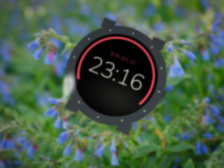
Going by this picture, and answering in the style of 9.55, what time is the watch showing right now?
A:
23.16
